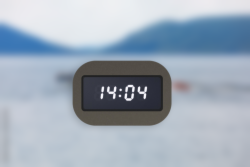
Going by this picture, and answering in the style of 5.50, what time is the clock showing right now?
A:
14.04
